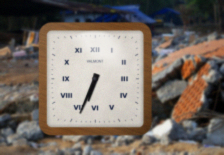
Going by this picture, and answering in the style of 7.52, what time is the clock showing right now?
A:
6.34
